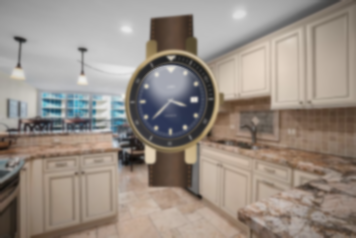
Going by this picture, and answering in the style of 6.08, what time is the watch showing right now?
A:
3.38
